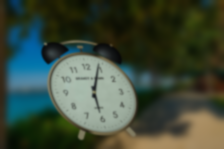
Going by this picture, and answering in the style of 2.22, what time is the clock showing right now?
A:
6.04
